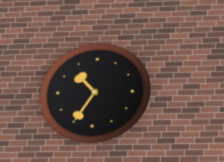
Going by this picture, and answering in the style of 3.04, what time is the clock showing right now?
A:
10.35
